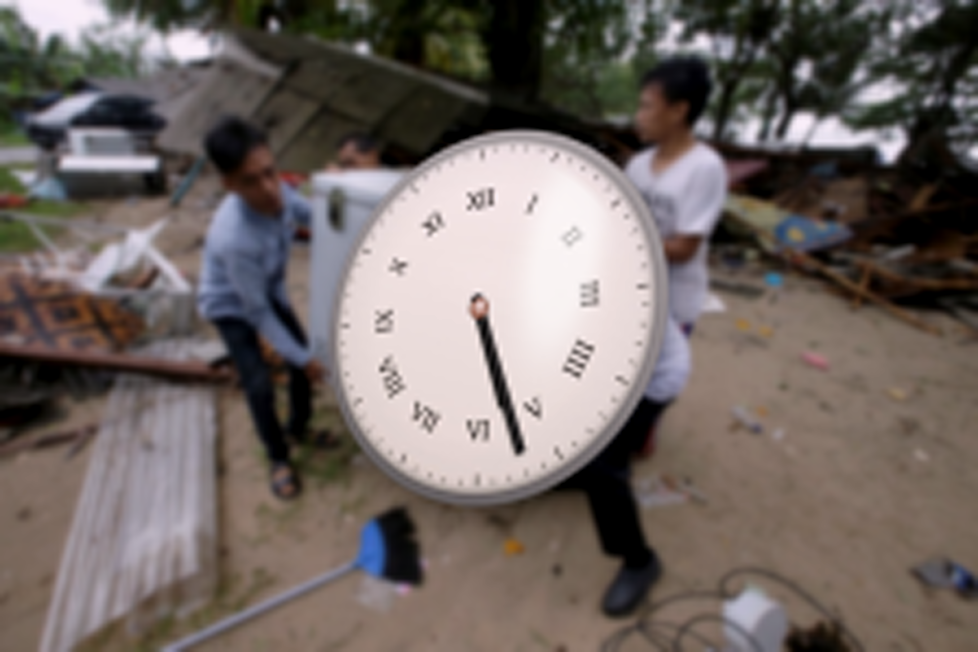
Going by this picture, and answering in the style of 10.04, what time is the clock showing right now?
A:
5.27
